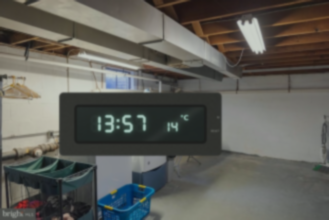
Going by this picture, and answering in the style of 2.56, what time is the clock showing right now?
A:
13.57
